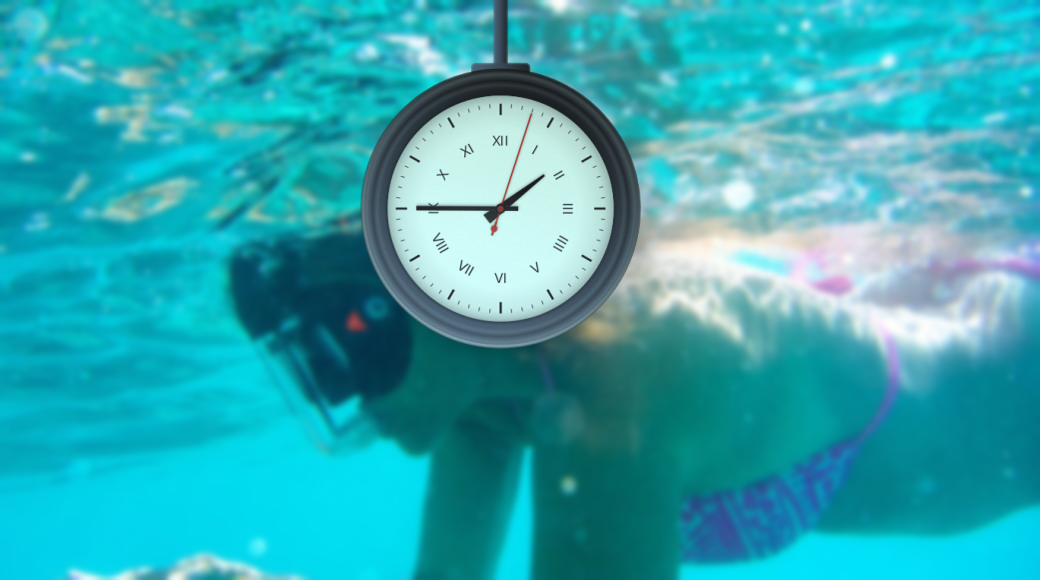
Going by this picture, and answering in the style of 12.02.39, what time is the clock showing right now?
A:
1.45.03
